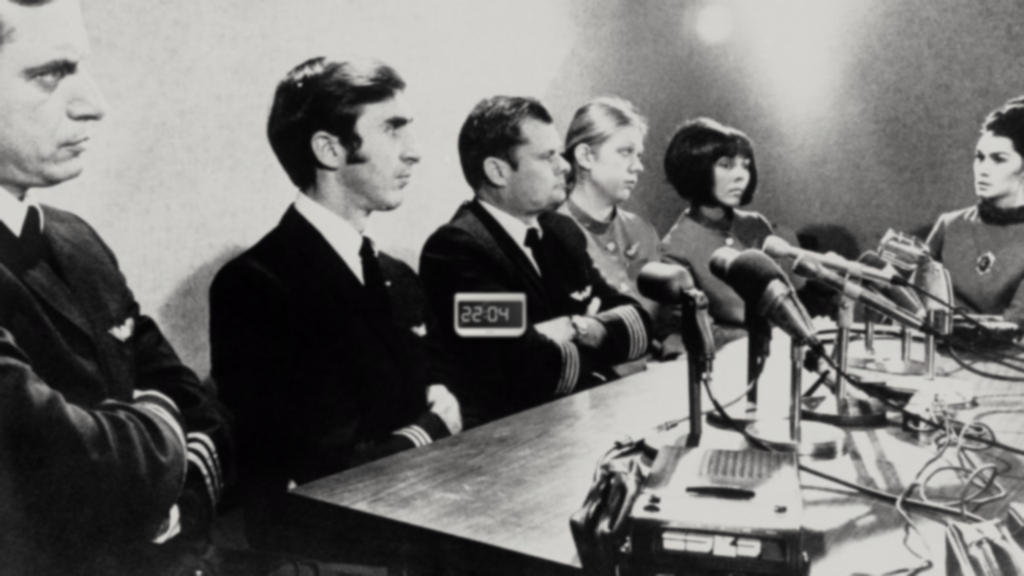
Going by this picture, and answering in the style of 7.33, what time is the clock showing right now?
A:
22.04
